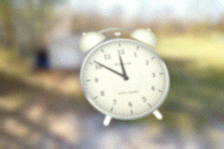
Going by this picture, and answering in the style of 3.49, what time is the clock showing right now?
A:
11.51
